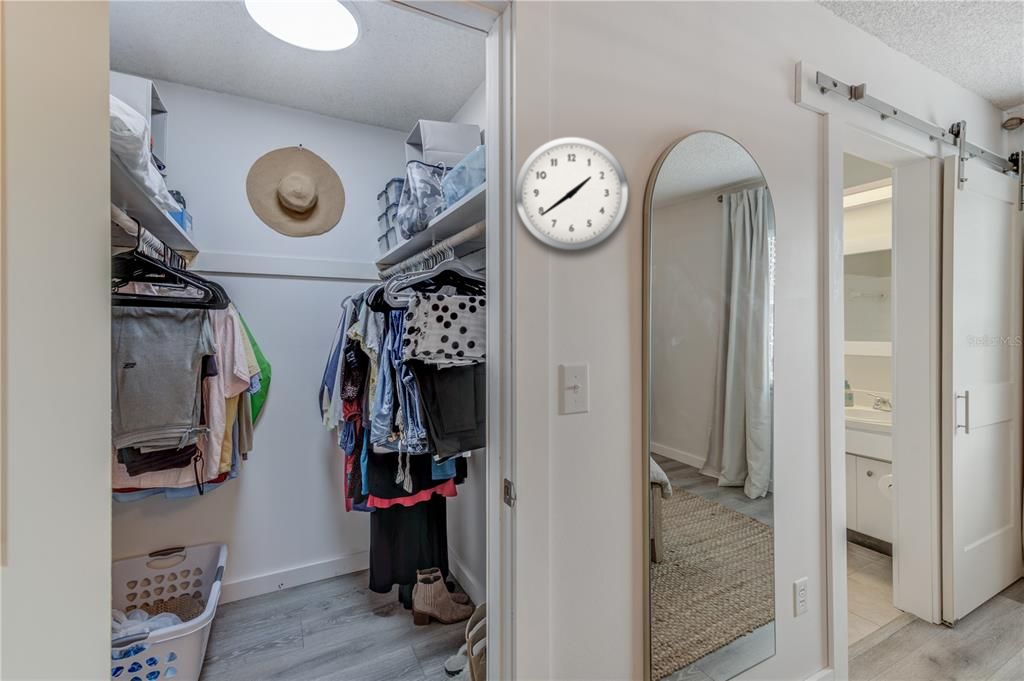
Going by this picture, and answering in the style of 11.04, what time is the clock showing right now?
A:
1.39
